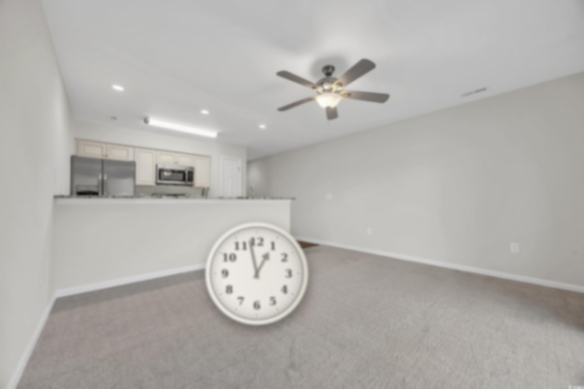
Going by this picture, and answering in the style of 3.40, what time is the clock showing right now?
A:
12.58
